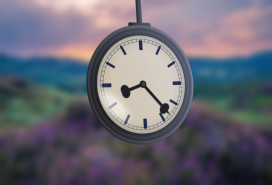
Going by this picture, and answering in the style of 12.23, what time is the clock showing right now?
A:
8.23
